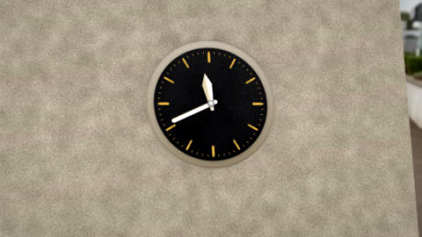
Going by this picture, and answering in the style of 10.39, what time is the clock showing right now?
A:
11.41
